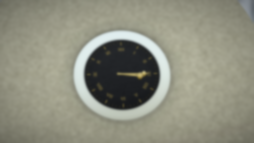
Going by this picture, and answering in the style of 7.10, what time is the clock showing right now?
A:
3.15
